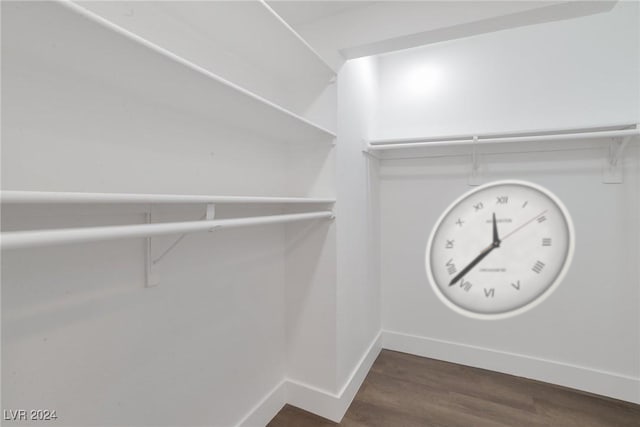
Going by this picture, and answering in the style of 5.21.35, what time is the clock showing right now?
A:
11.37.09
